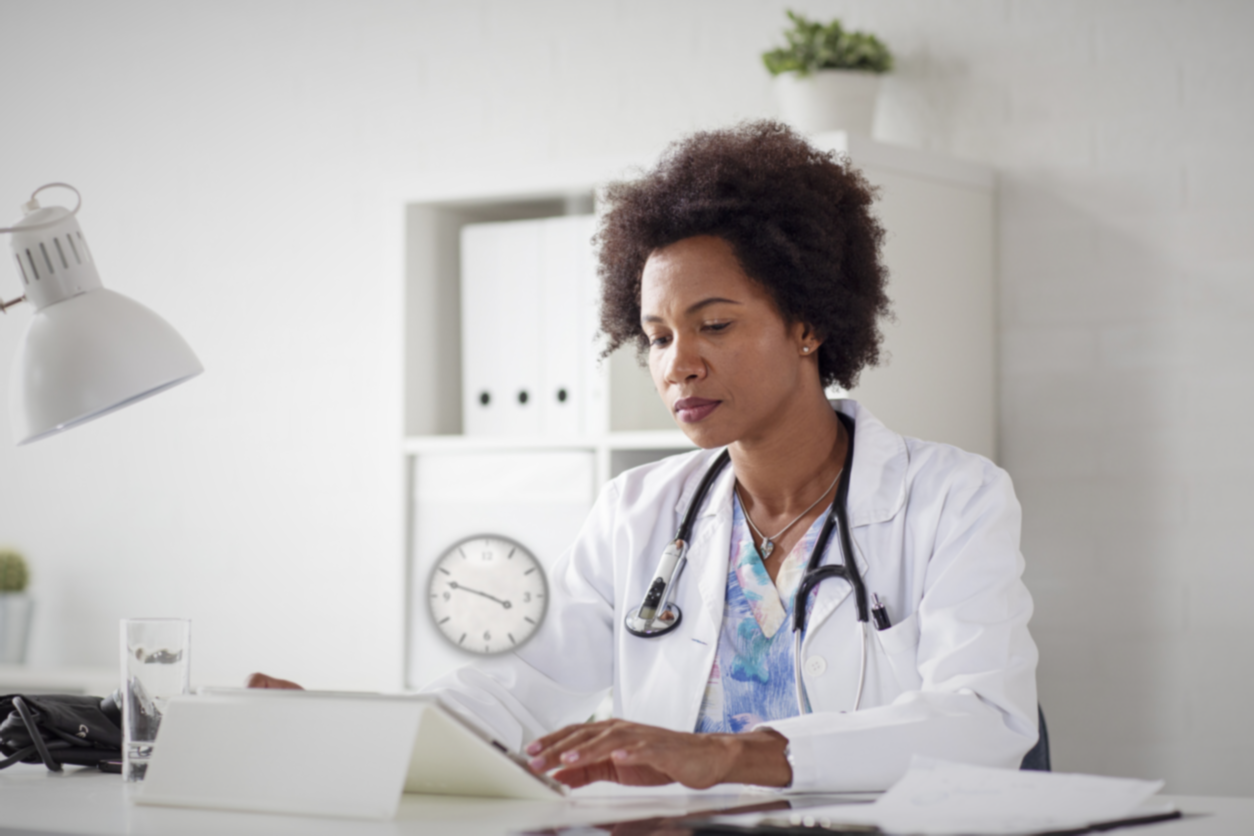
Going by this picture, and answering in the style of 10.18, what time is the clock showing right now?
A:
3.48
